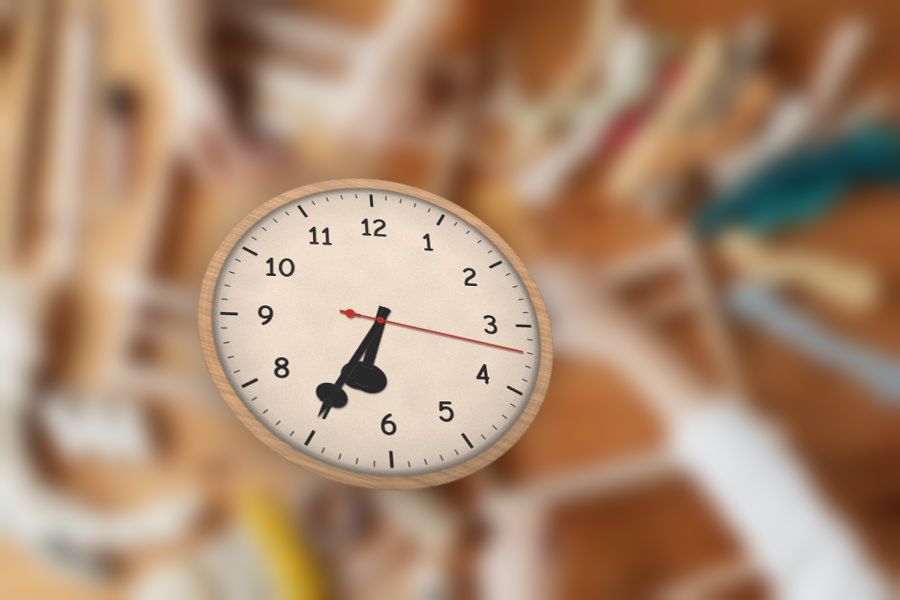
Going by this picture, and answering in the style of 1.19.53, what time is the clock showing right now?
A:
6.35.17
